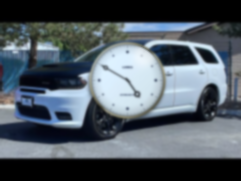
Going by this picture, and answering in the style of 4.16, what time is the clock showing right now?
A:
4.50
